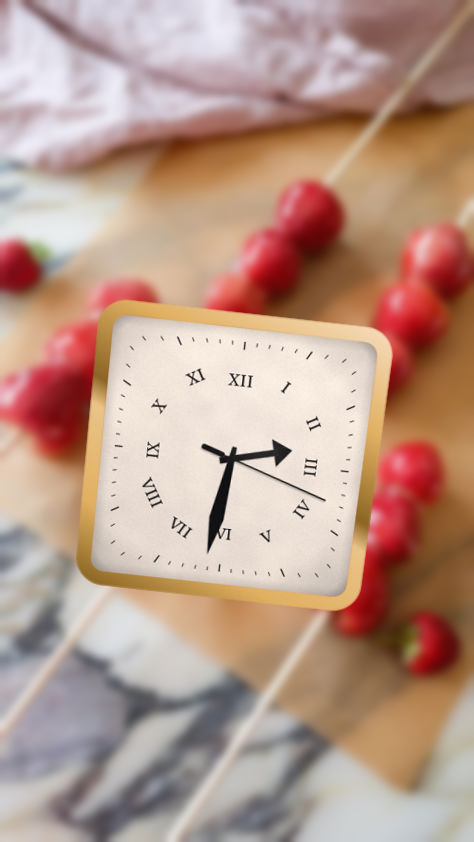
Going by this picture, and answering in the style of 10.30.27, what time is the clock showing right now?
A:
2.31.18
